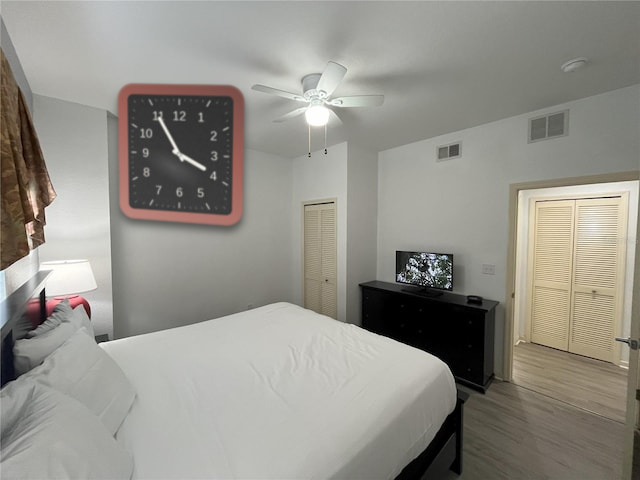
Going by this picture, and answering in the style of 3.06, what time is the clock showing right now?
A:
3.55
